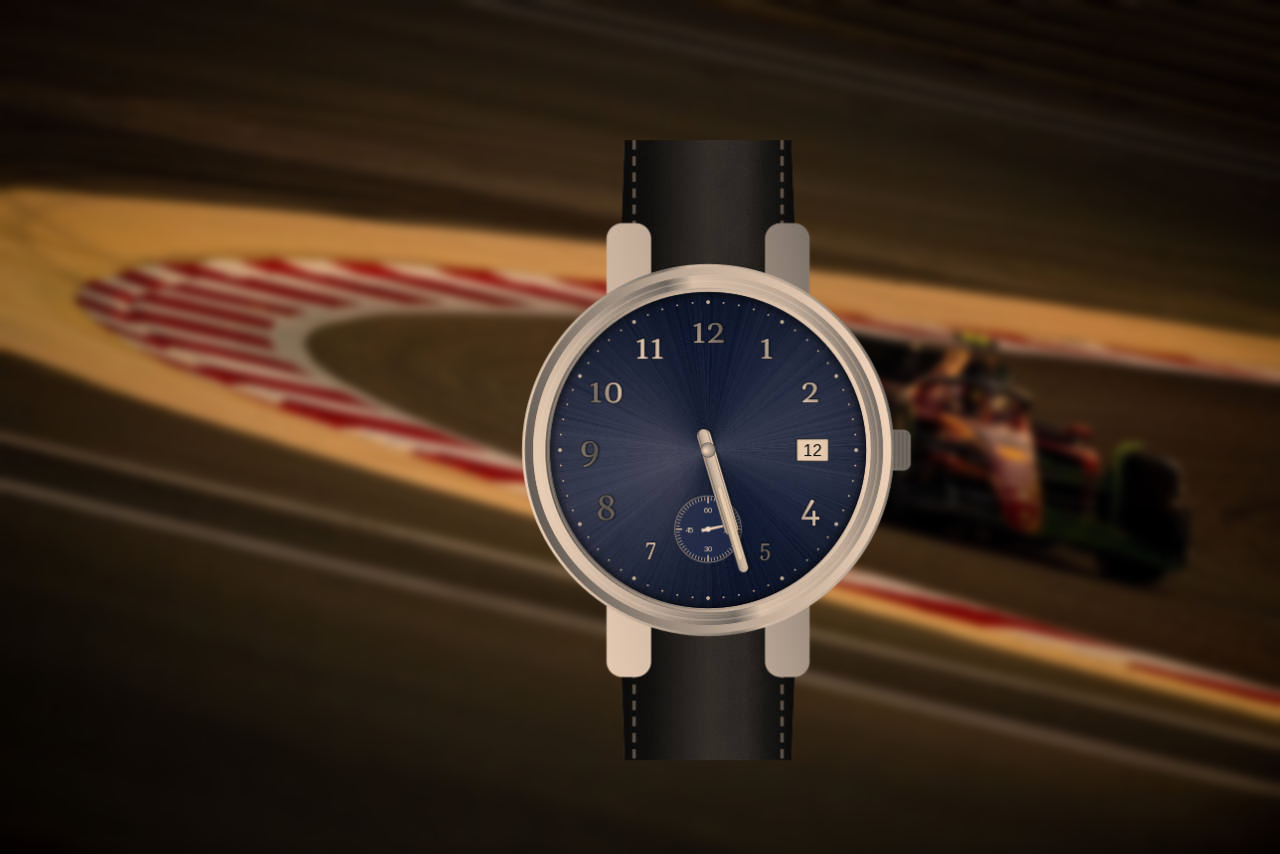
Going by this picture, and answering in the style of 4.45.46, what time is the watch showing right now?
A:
5.27.13
